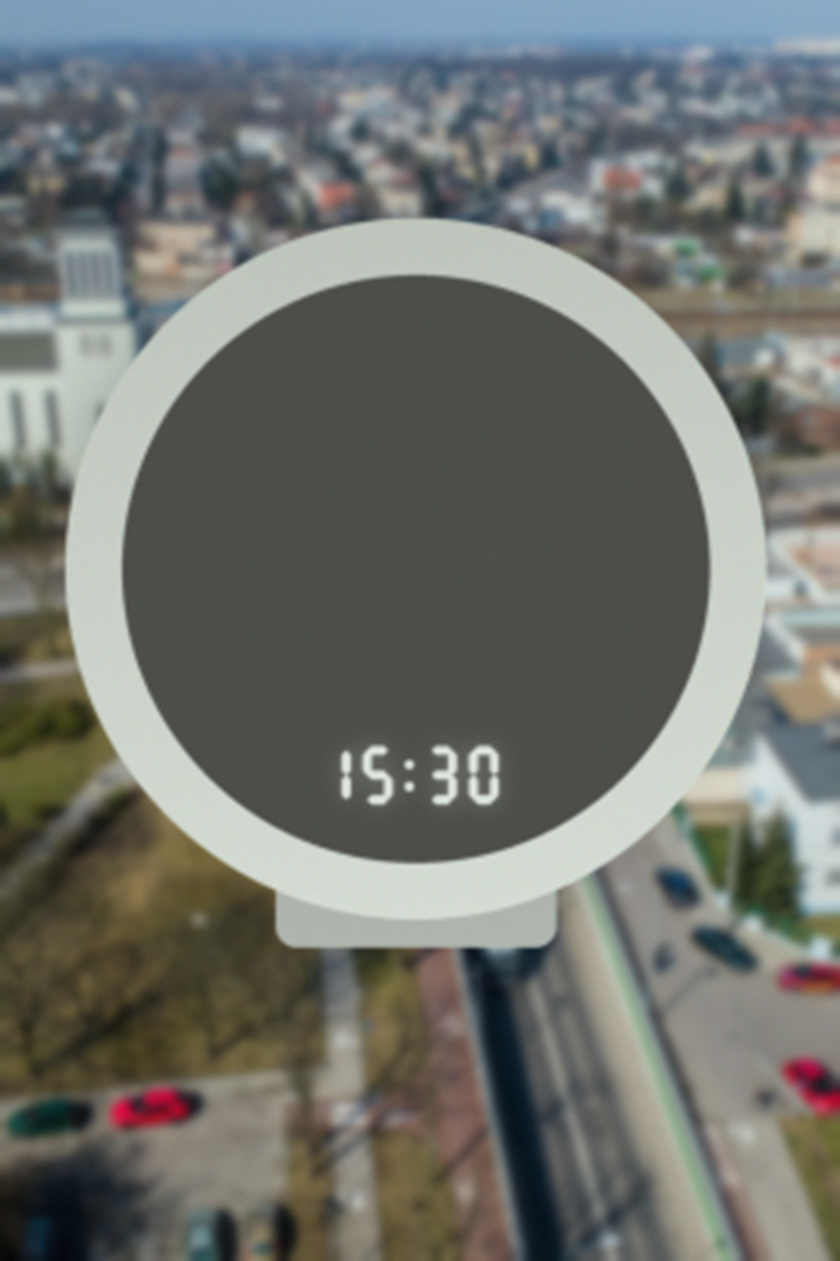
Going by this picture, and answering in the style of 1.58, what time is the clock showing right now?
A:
15.30
